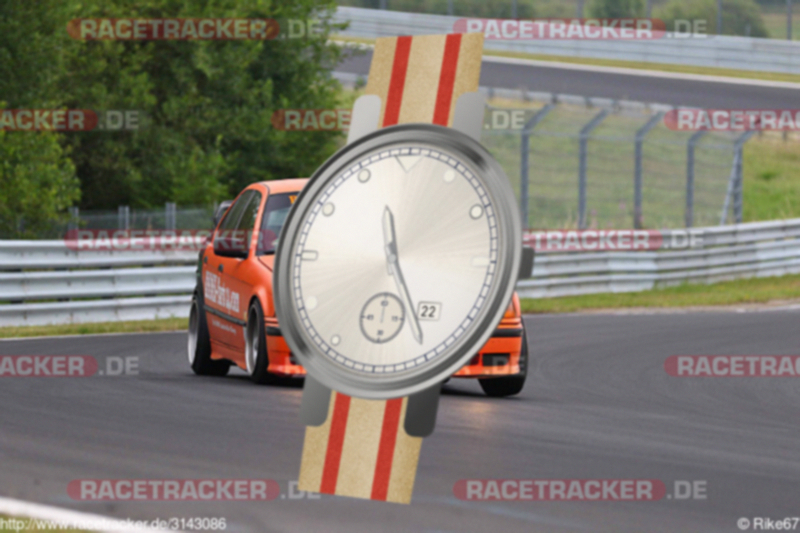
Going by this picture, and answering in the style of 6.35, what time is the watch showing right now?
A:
11.25
